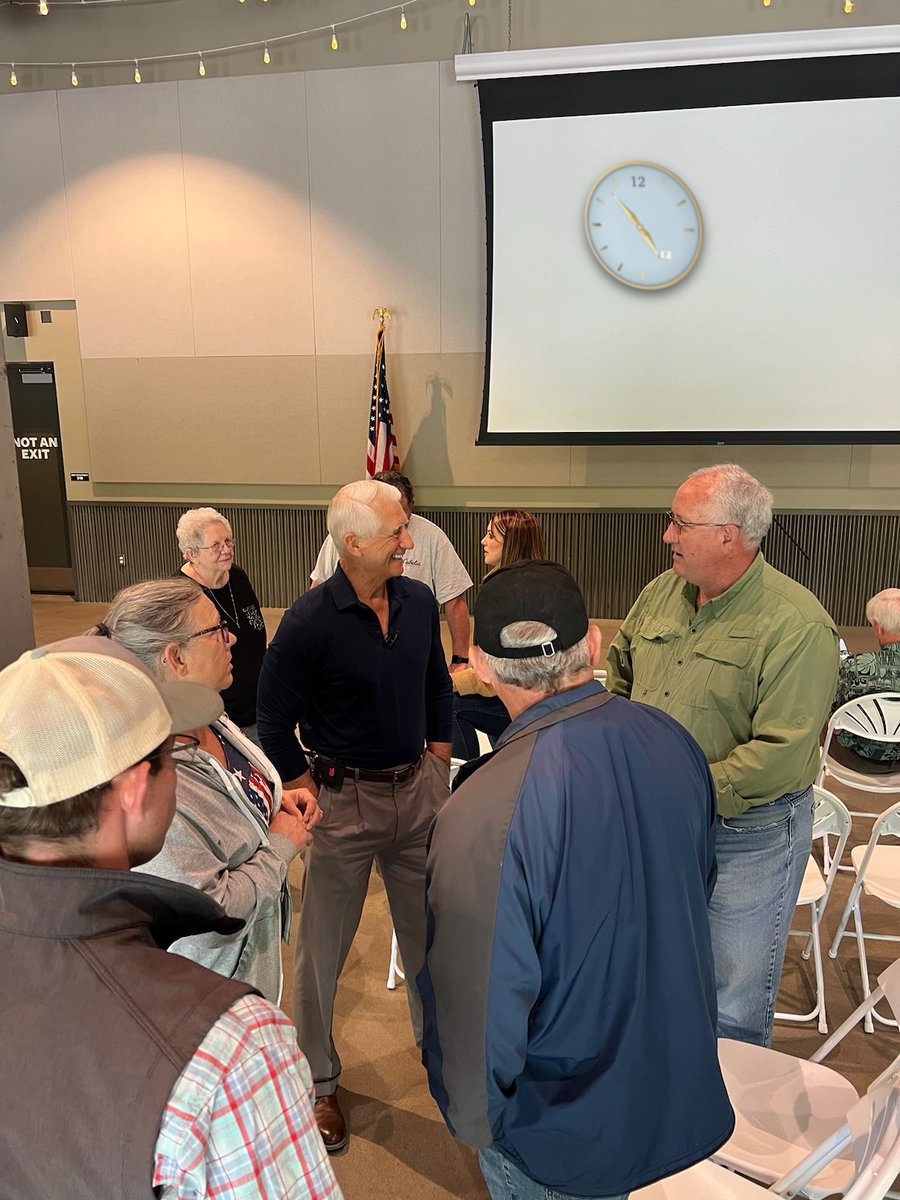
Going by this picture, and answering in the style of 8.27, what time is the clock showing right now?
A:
4.53
